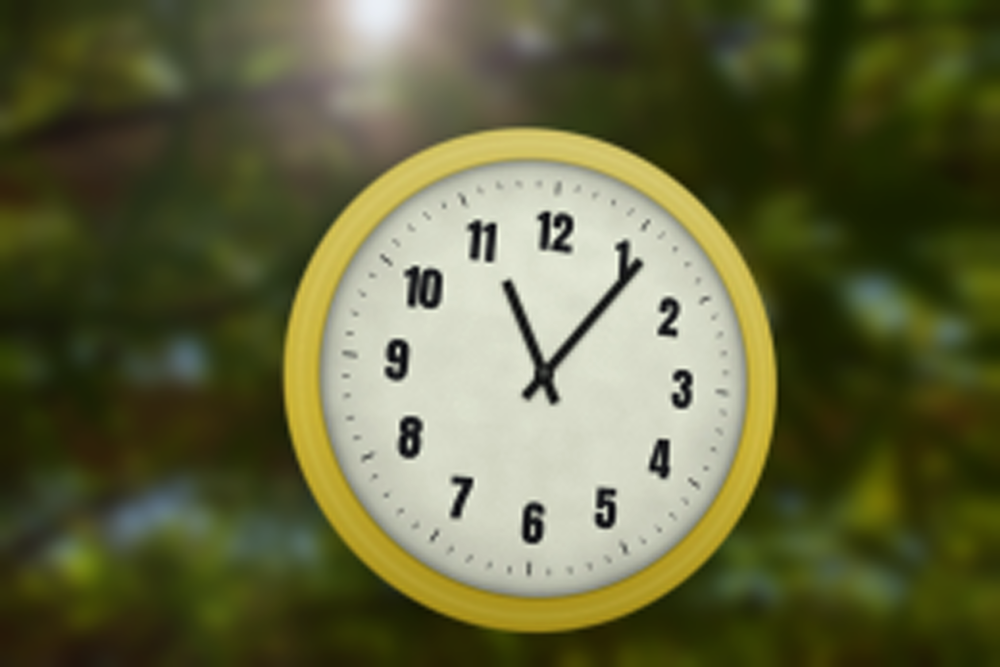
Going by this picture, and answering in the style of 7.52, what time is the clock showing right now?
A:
11.06
